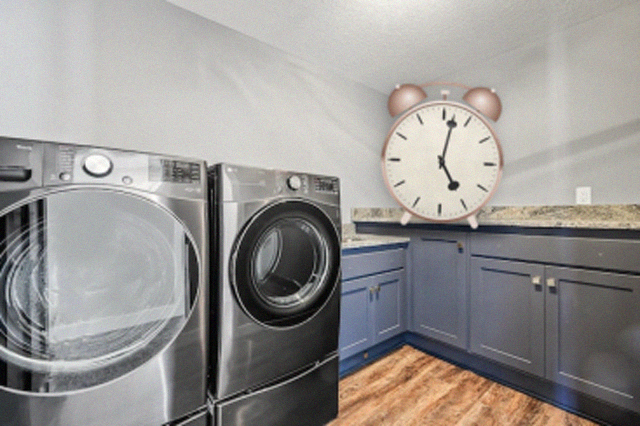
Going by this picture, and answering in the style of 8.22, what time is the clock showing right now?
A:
5.02
